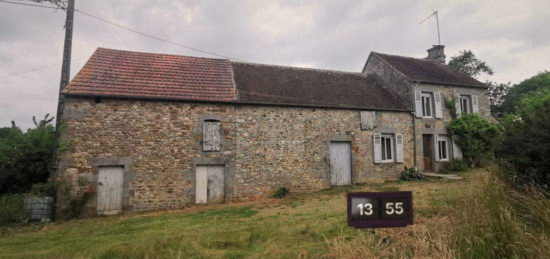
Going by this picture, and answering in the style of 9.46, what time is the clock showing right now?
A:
13.55
